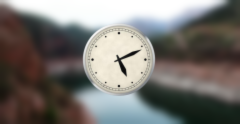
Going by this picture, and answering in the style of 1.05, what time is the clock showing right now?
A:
5.11
